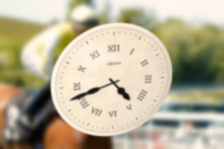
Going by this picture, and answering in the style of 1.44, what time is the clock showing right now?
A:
4.42
